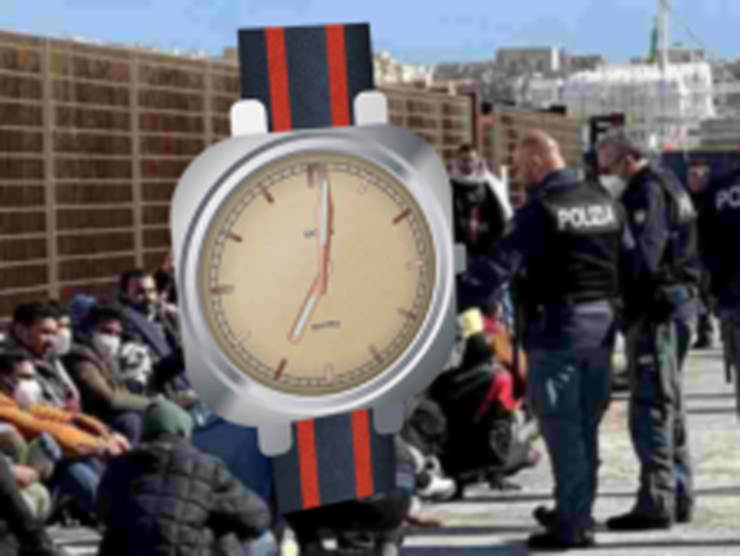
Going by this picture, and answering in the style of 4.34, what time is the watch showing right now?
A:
7.01
